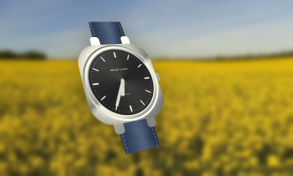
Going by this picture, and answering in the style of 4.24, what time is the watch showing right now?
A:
6.35
